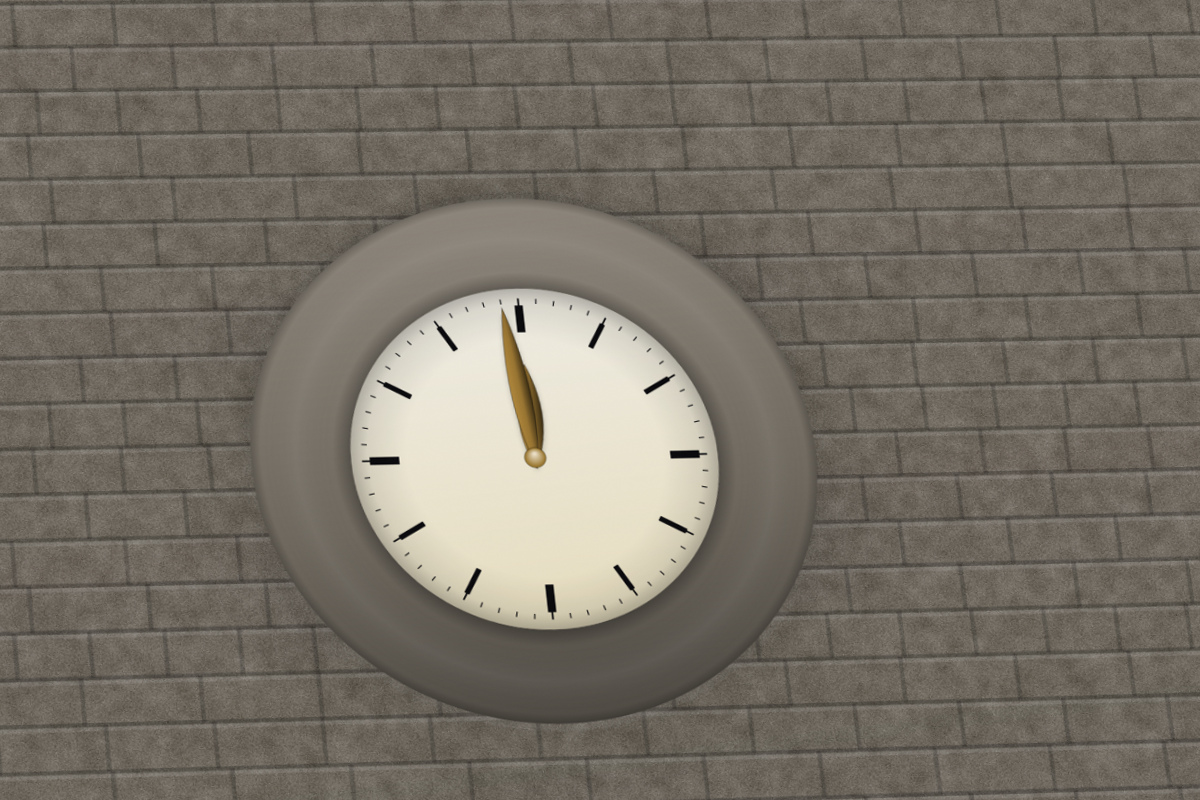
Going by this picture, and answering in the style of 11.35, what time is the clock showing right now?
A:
11.59
